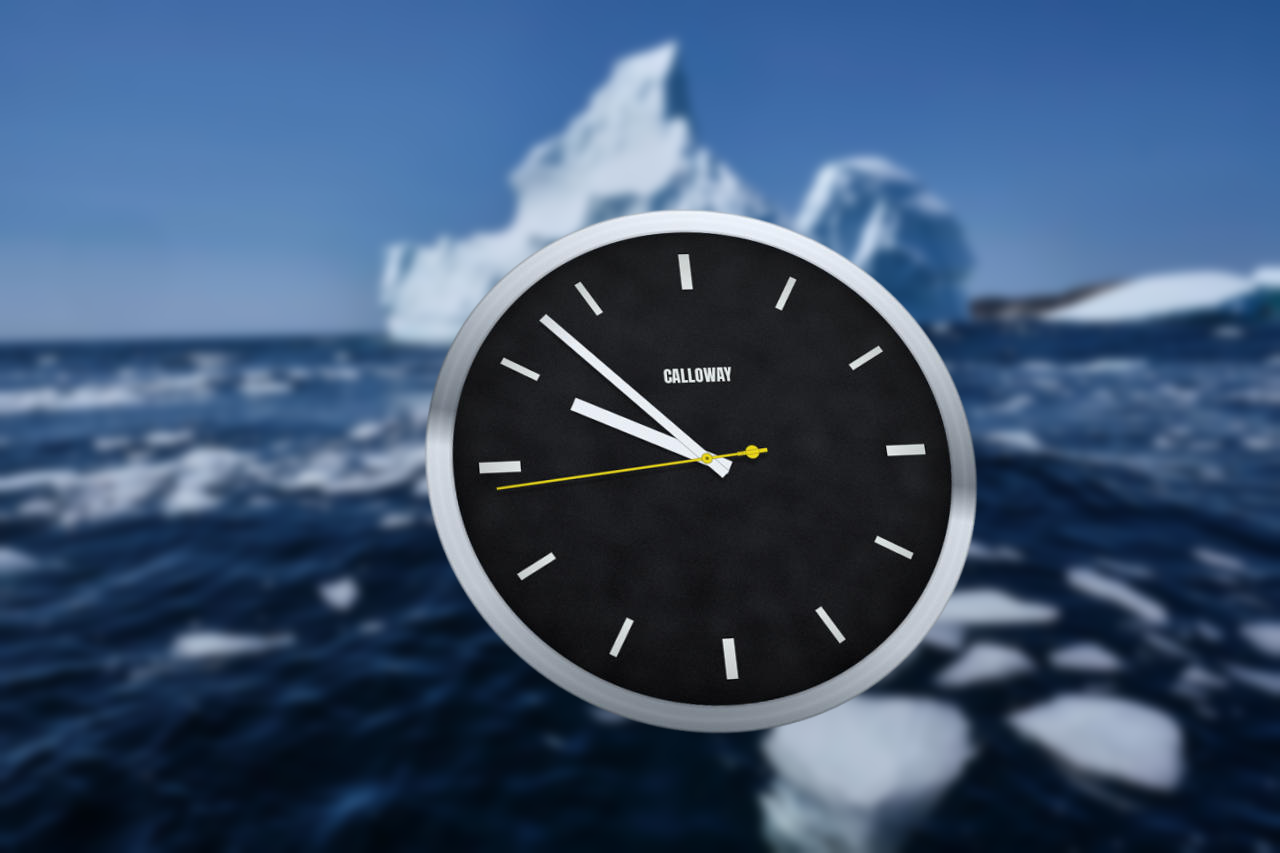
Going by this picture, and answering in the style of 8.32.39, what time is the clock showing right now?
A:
9.52.44
